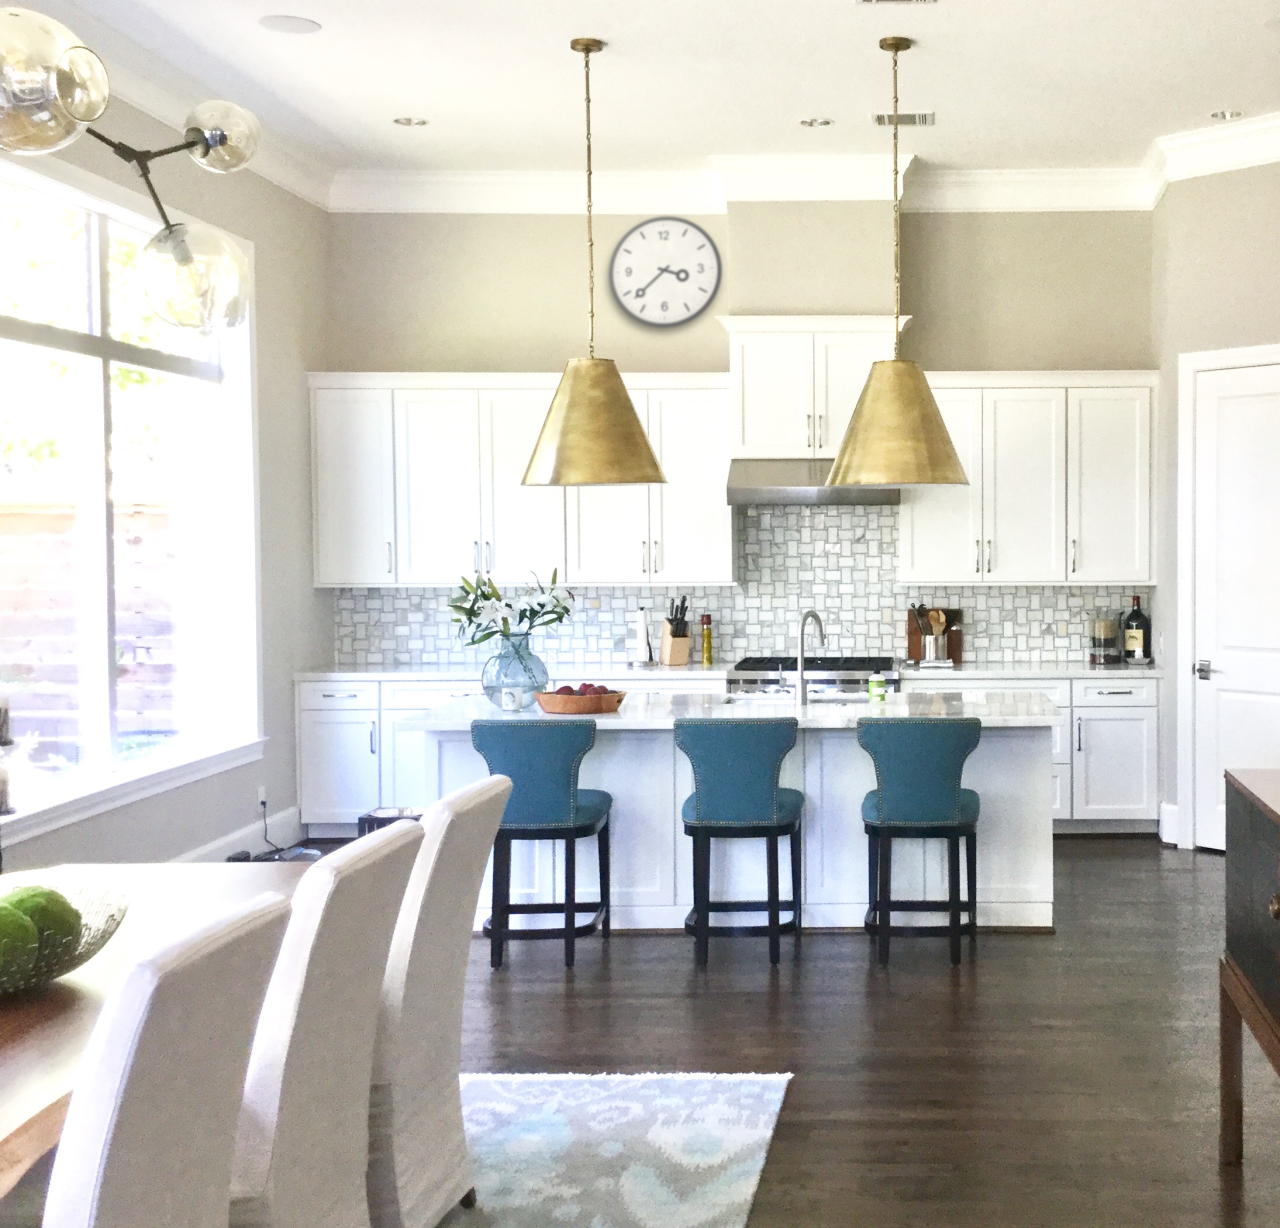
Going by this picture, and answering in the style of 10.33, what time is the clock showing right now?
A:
3.38
